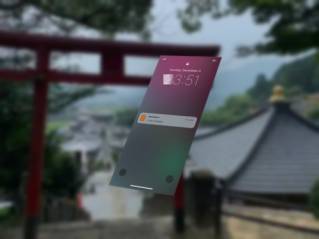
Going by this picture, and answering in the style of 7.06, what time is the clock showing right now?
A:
23.51
